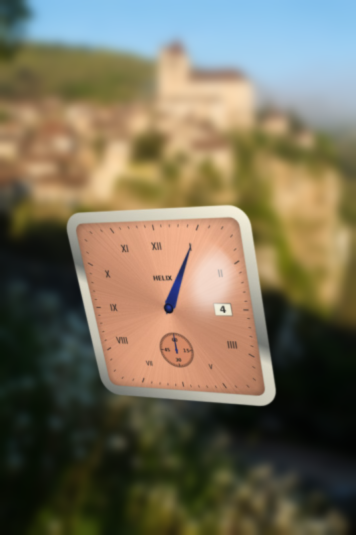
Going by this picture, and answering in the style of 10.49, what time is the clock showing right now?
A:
1.05
